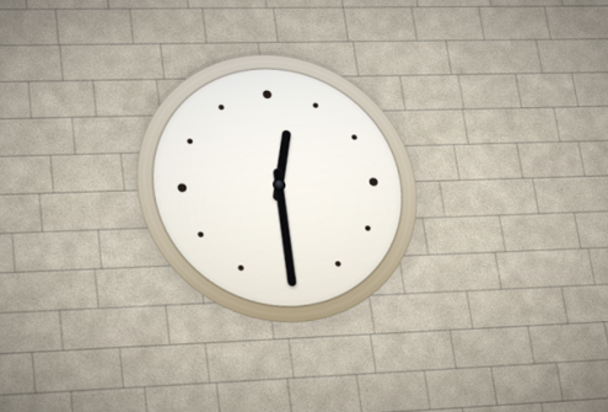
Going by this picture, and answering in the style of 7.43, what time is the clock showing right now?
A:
12.30
